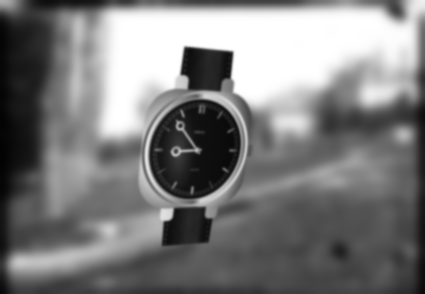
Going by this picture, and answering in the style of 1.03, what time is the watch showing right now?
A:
8.53
